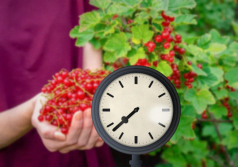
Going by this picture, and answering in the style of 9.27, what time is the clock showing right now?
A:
7.38
